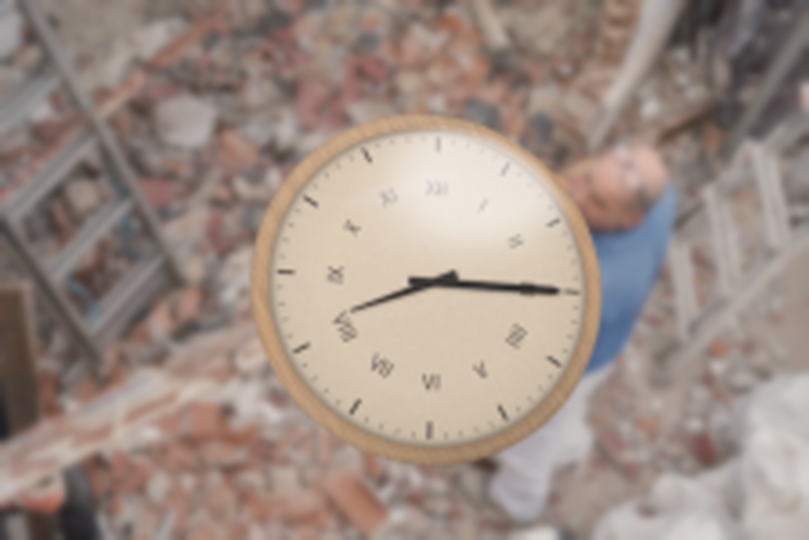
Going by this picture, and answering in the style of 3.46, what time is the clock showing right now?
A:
8.15
